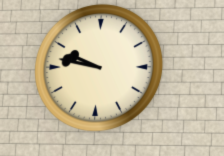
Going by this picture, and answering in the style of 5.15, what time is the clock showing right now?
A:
9.47
